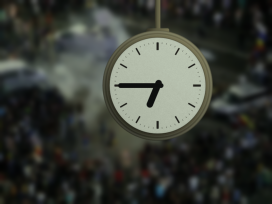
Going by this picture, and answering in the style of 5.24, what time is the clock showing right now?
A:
6.45
